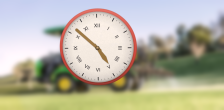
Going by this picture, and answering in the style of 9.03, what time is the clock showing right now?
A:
4.52
